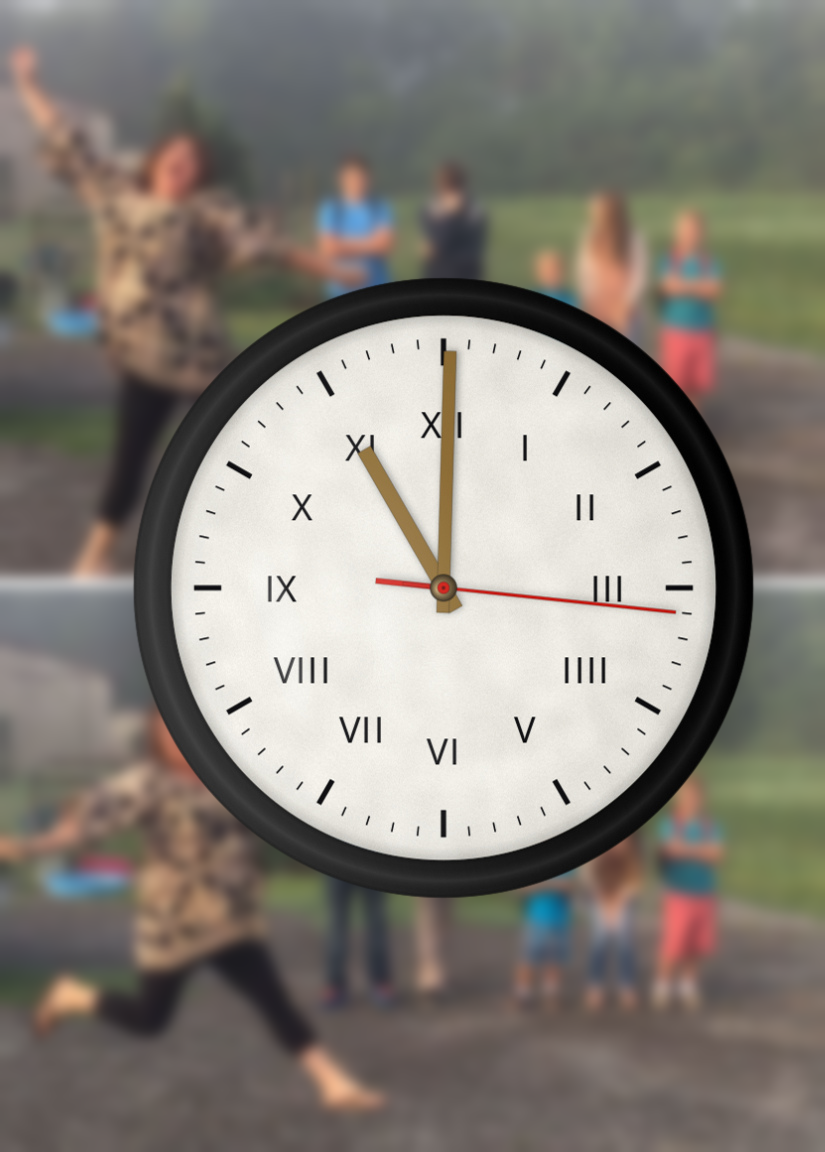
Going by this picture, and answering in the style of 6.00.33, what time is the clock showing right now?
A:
11.00.16
